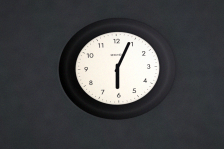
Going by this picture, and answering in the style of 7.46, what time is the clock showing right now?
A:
6.04
